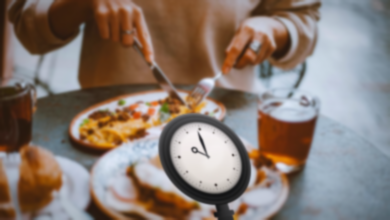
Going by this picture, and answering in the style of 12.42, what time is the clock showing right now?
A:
9.59
